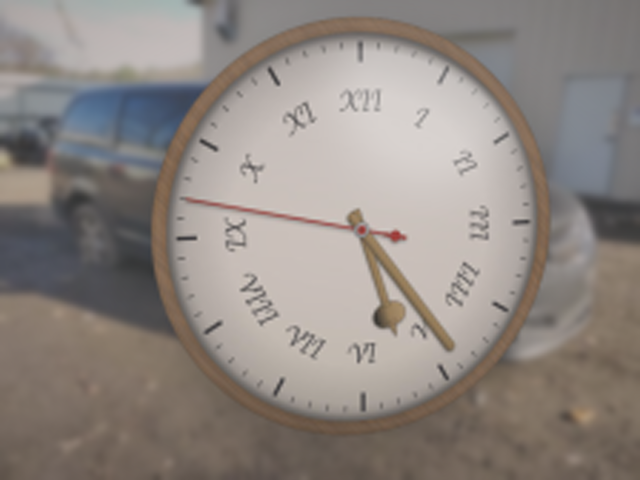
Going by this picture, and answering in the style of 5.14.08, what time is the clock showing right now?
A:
5.23.47
